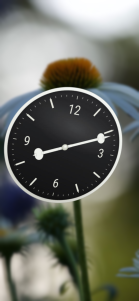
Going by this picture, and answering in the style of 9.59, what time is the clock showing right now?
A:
8.11
